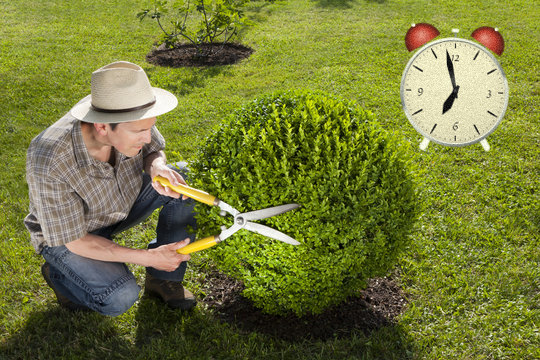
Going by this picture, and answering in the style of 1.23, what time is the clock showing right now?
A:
6.58
